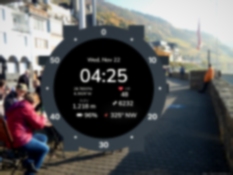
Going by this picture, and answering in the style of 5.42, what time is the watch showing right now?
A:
4.25
